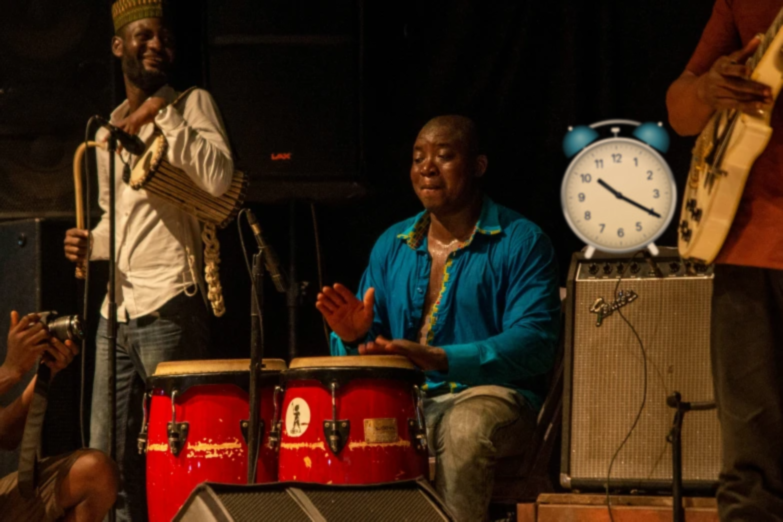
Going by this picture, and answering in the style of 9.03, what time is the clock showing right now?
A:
10.20
